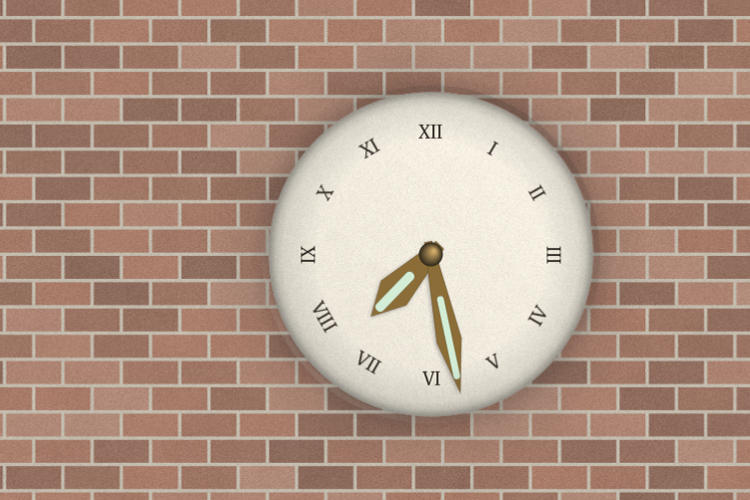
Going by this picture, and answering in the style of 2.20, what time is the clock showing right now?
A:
7.28
